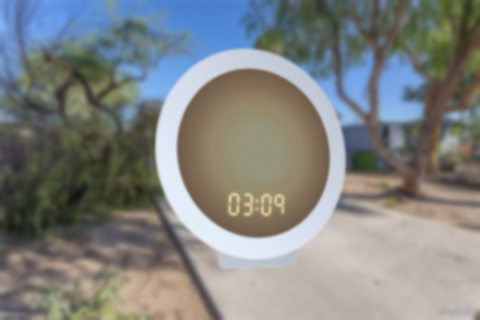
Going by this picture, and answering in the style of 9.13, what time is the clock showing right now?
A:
3.09
